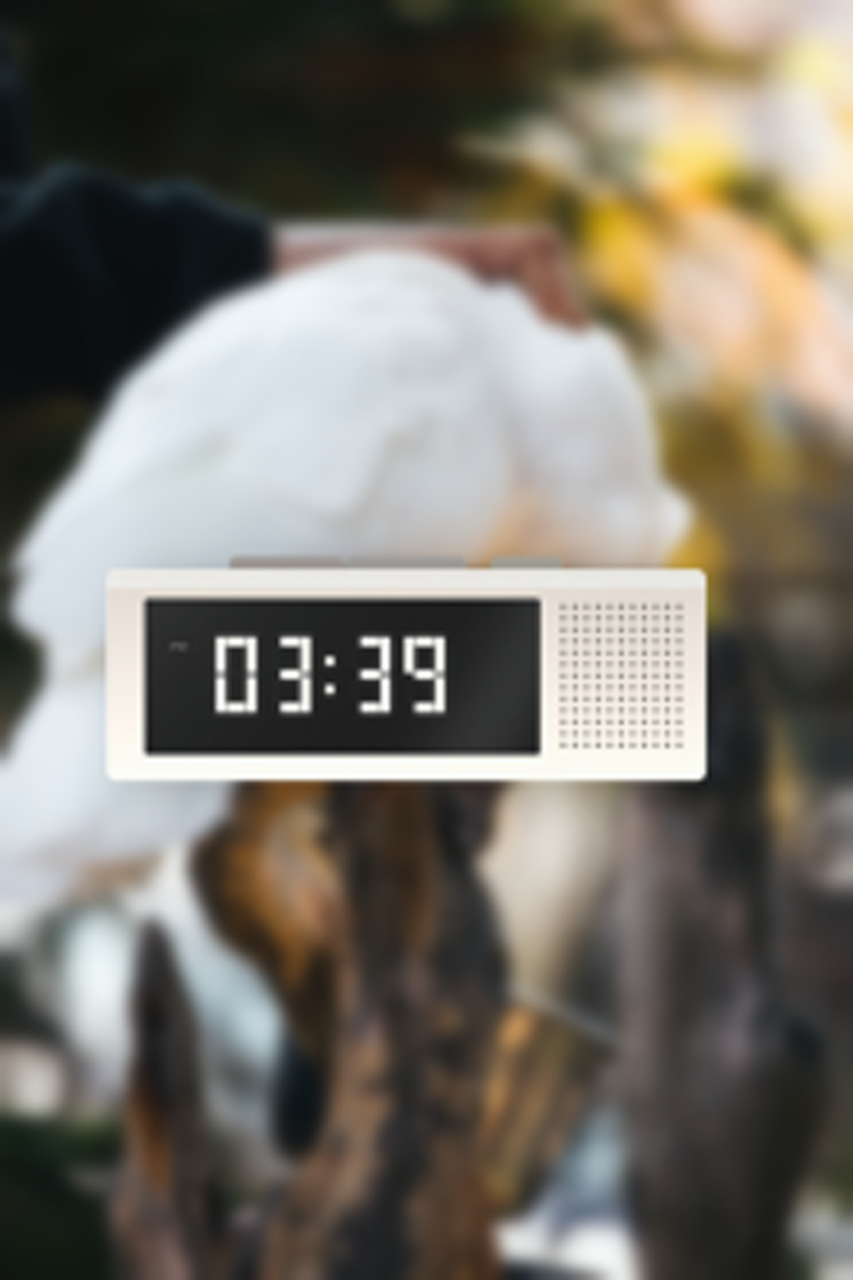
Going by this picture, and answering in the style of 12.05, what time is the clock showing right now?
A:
3.39
